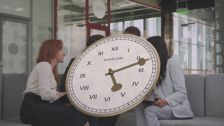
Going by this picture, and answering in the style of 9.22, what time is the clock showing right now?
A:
5.12
